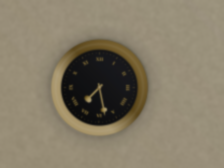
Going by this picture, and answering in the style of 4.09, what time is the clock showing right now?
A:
7.28
